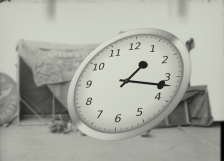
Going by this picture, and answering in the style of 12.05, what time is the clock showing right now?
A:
1.17
